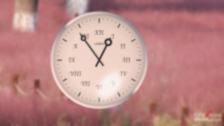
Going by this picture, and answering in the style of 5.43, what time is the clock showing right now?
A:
12.54
